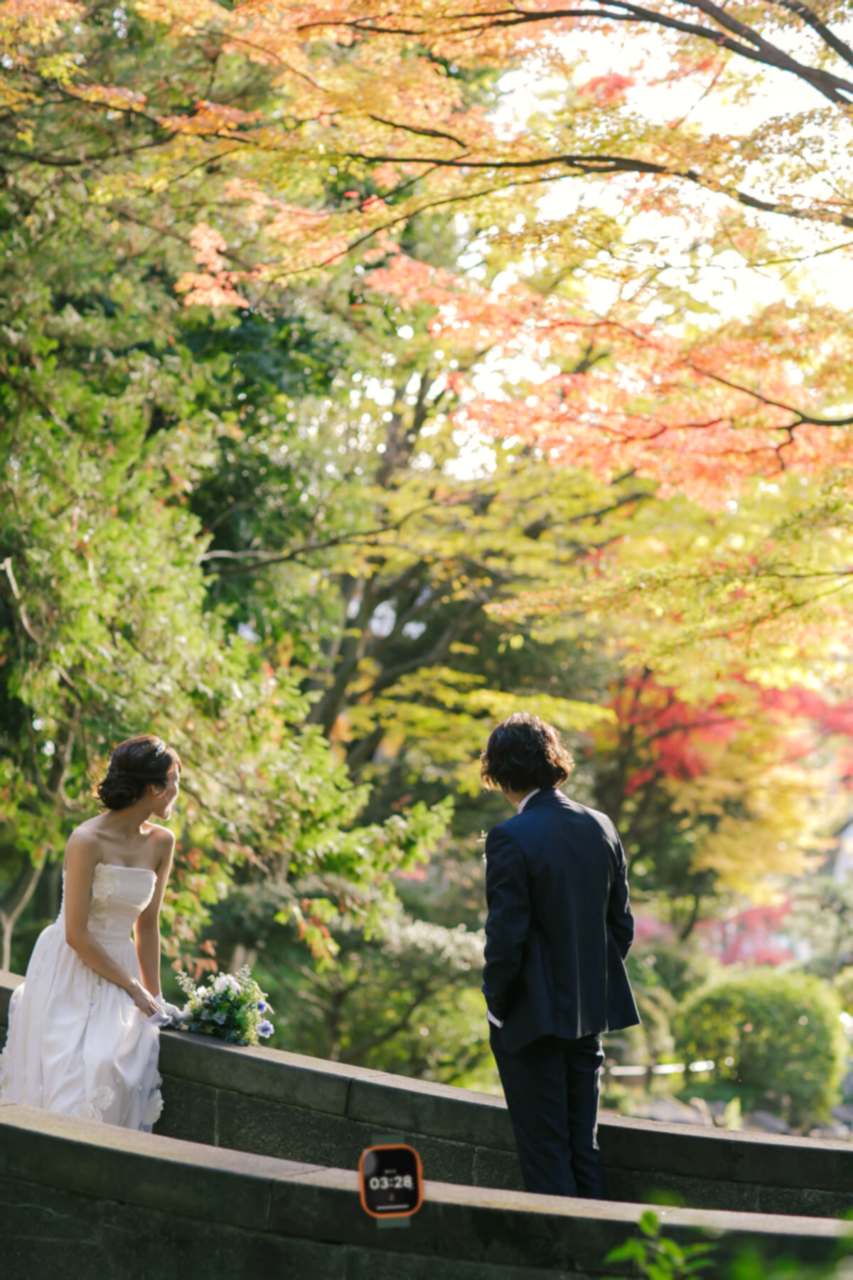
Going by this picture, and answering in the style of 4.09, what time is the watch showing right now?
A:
3.28
